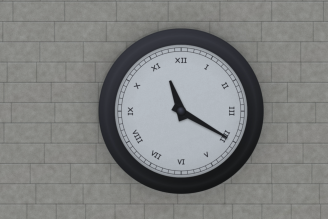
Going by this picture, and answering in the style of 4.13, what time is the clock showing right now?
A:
11.20
